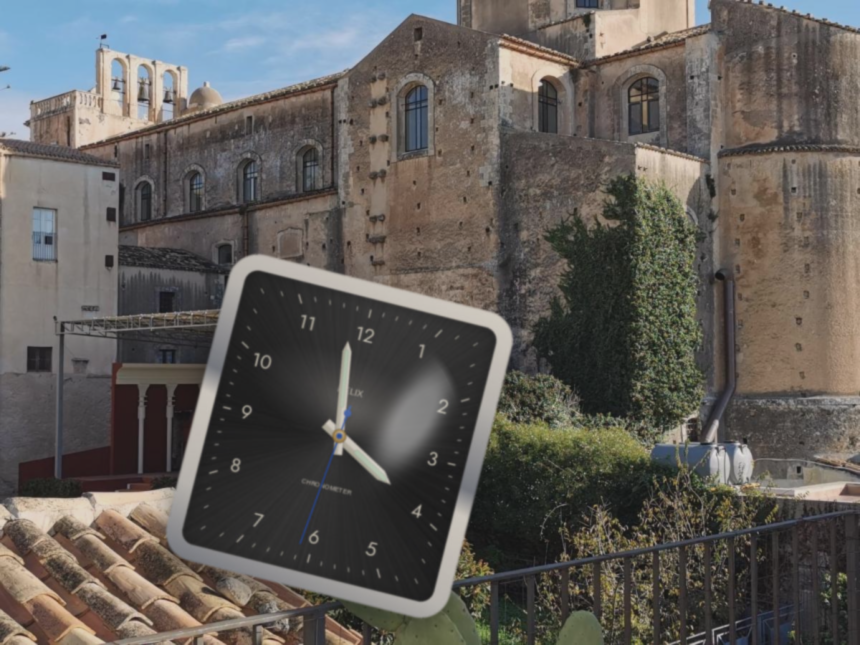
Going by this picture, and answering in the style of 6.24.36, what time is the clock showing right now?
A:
3.58.31
